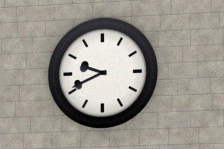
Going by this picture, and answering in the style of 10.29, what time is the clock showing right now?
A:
9.41
